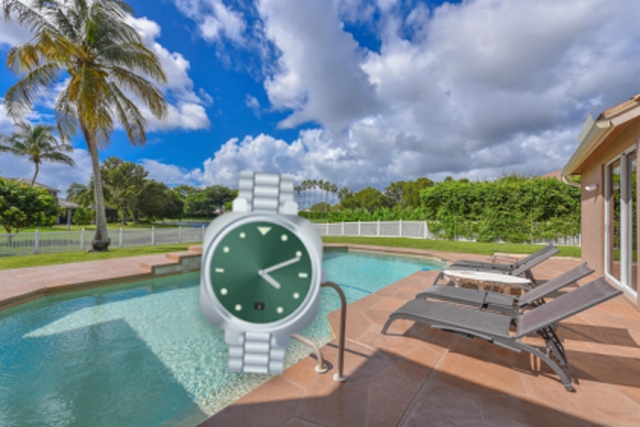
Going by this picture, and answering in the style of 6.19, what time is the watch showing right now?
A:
4.11
